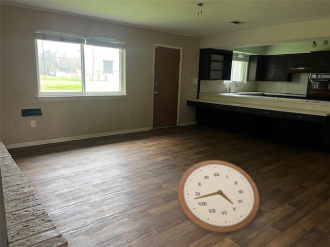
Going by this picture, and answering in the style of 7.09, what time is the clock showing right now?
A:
4.43
